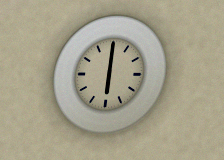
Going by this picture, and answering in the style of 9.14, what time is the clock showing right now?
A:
6.00
